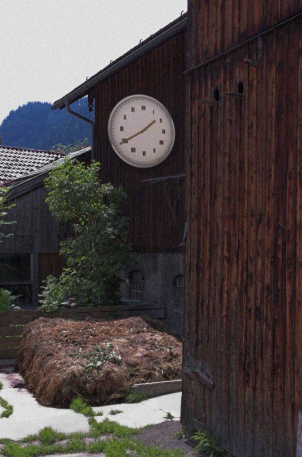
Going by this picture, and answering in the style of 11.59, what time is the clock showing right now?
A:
1.40
